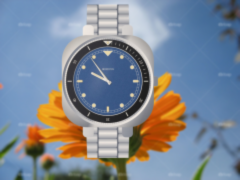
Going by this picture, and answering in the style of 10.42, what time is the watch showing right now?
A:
9.54
